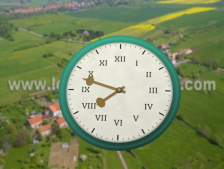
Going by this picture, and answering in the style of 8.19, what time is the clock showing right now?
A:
7.48
